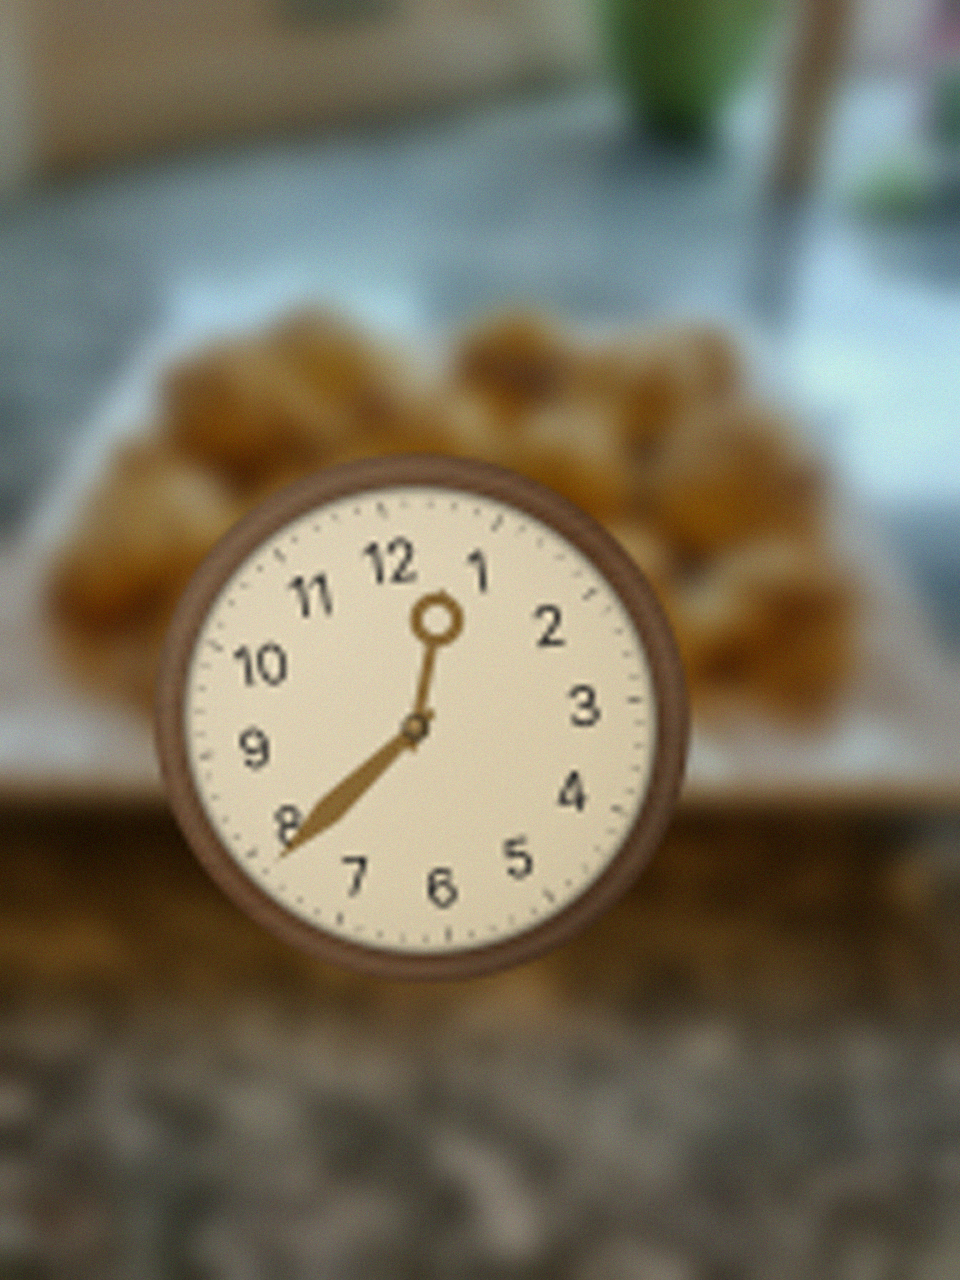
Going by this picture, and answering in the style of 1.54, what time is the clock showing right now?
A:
12.39
